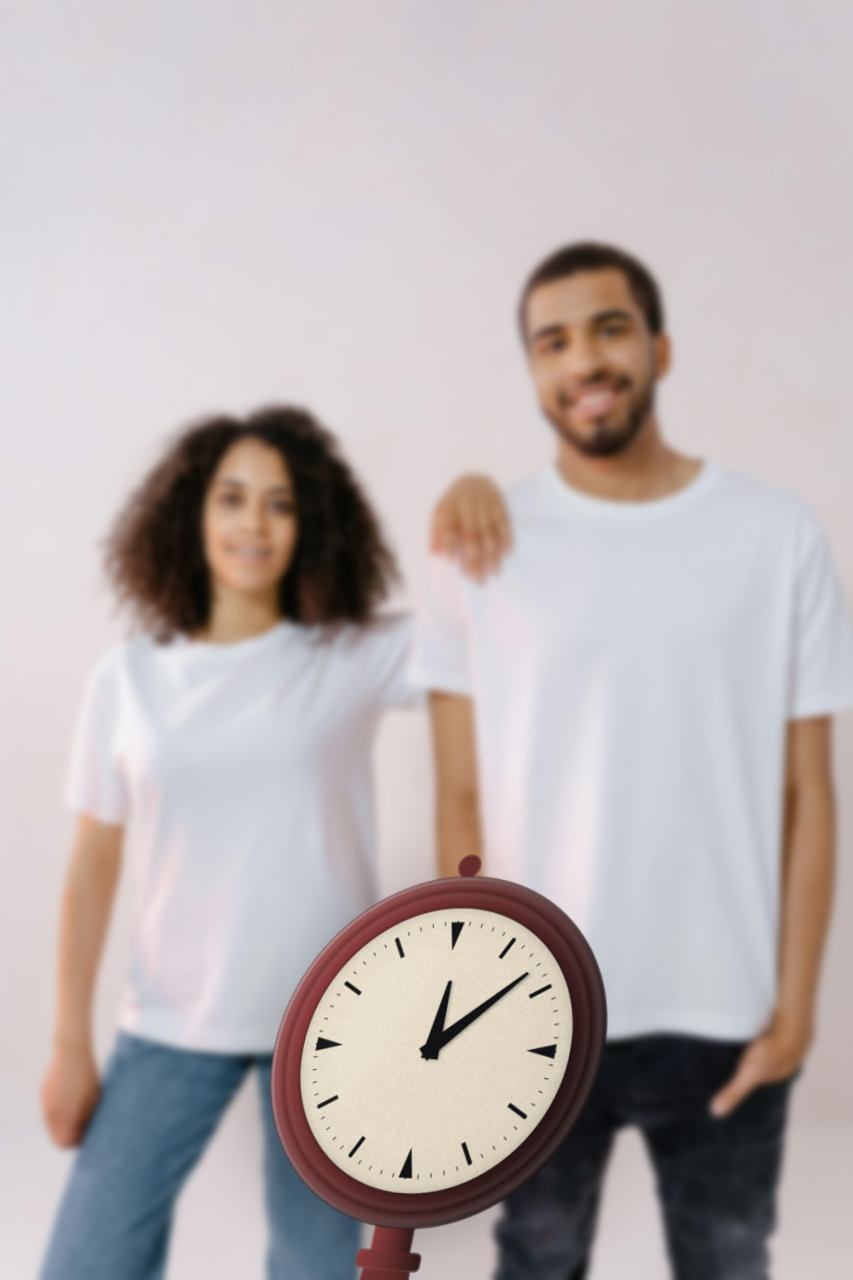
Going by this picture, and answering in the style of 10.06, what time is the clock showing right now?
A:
12.08
